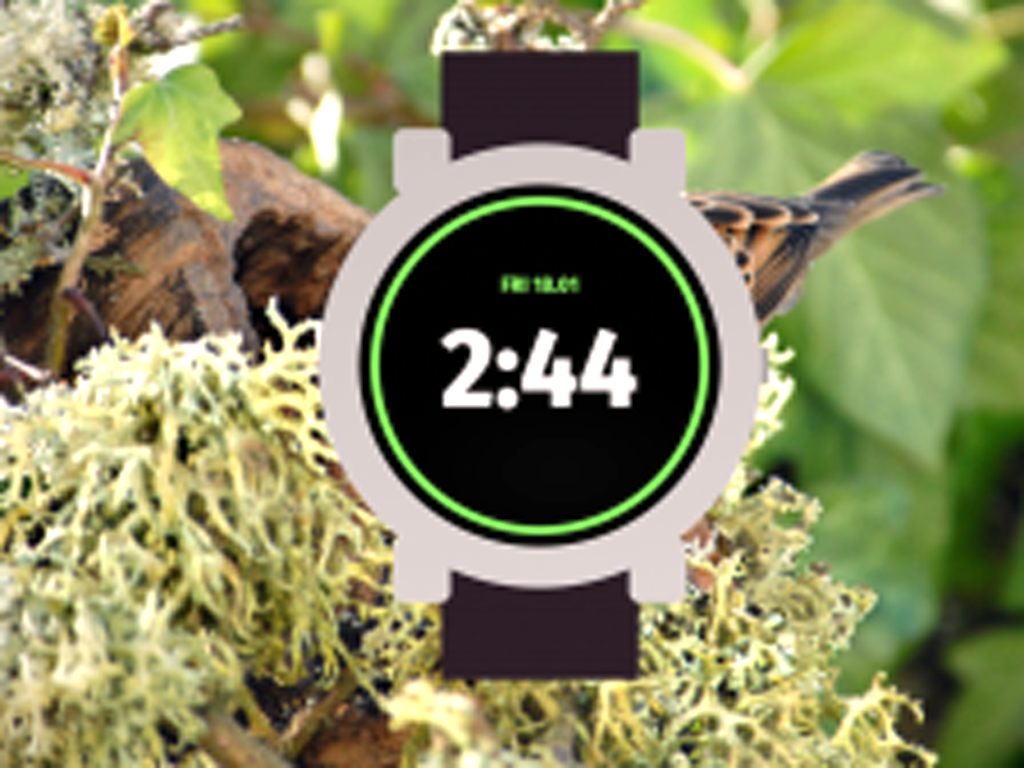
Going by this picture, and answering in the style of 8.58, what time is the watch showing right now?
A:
2.44
